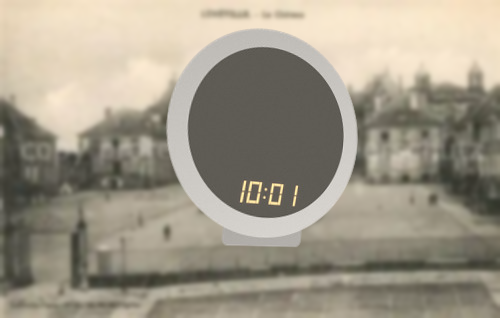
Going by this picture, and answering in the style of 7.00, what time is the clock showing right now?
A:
10.01
